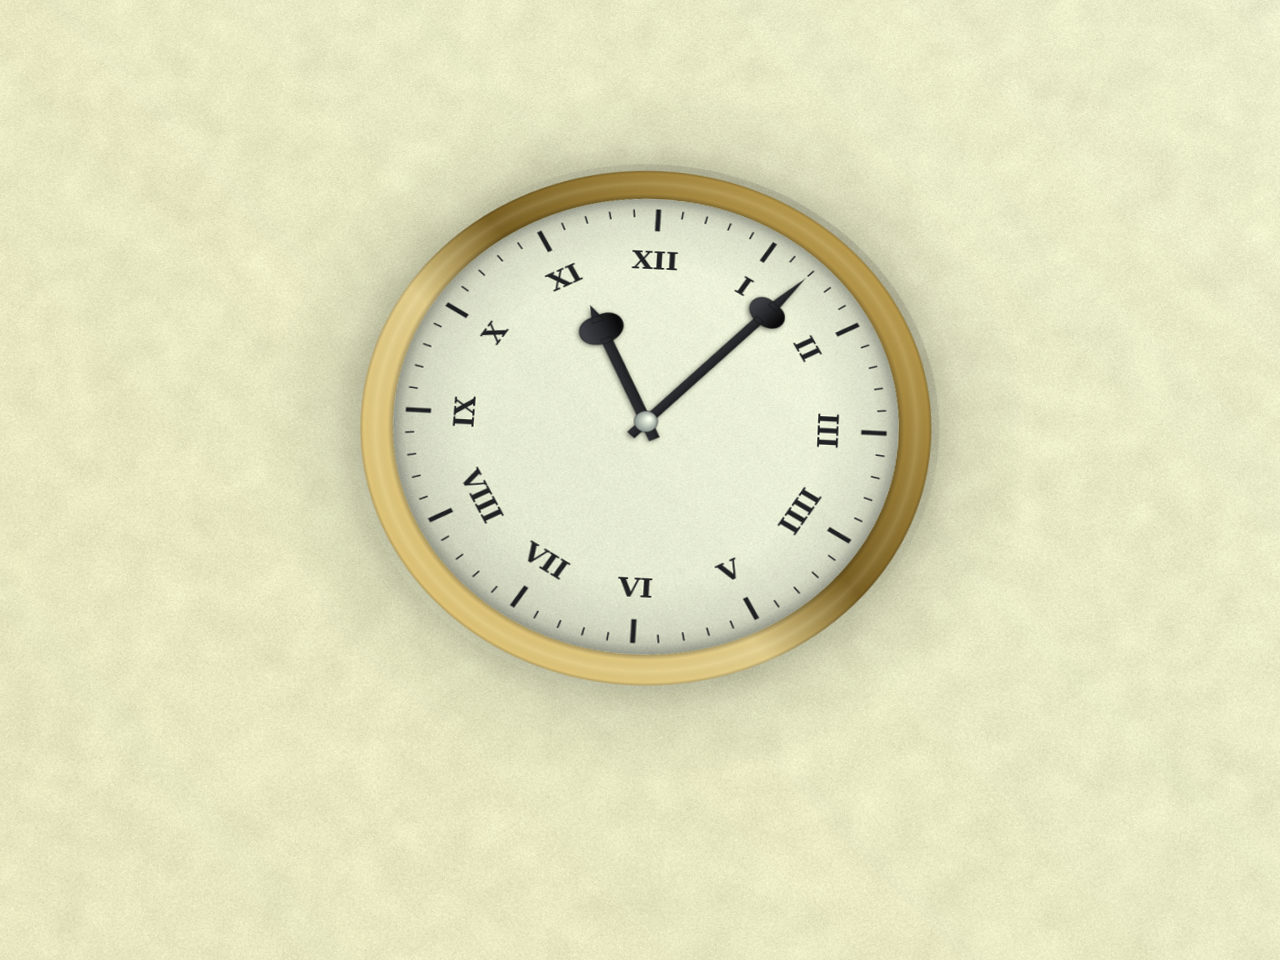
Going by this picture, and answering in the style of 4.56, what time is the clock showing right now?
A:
11.07
